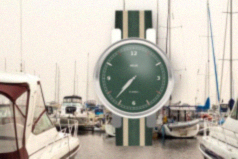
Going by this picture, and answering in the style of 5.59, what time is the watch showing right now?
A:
7.37
